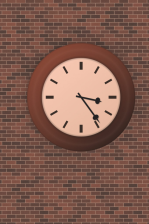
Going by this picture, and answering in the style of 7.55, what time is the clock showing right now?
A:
3.24
